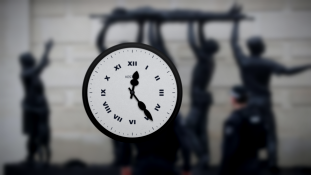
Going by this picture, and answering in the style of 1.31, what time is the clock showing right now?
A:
12.24
